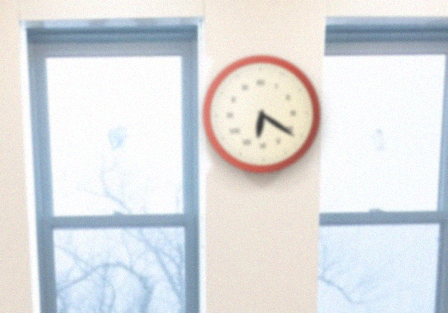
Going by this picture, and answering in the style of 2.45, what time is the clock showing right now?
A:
6.21
